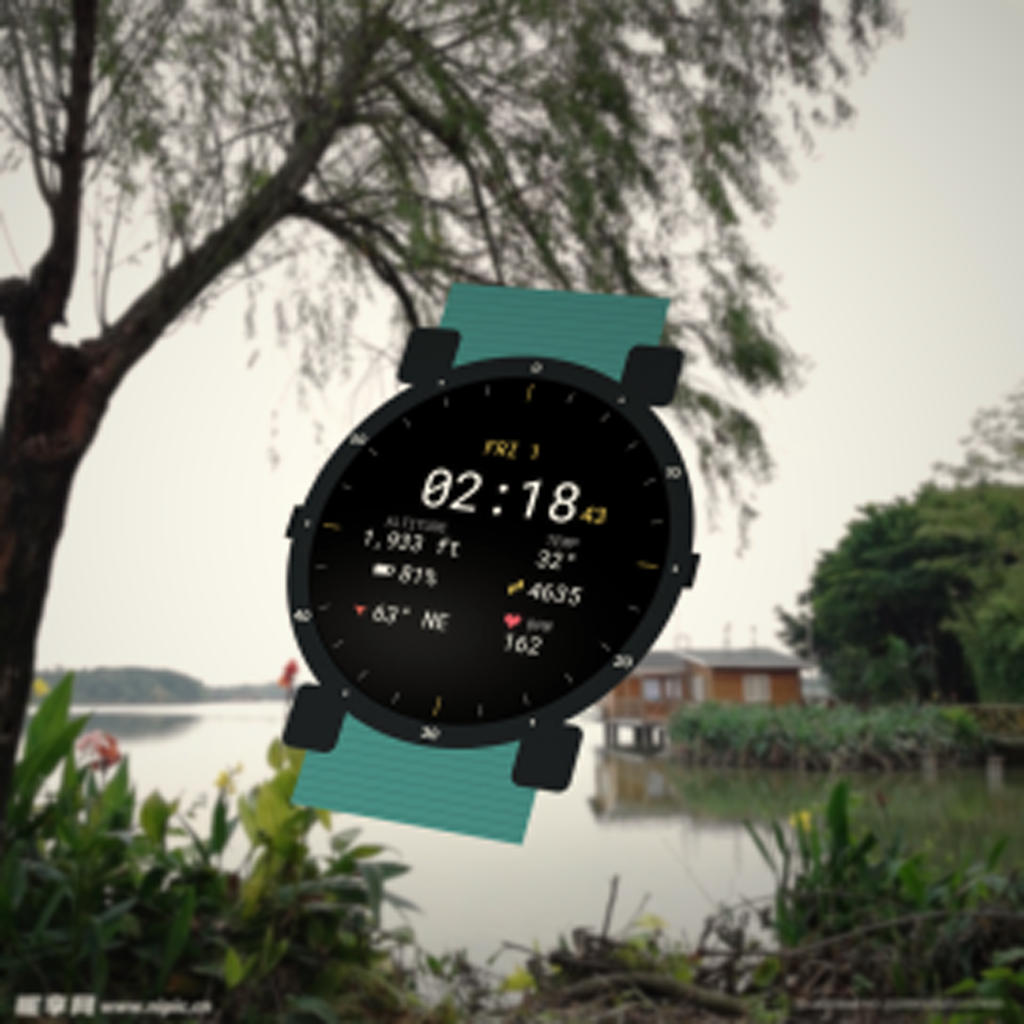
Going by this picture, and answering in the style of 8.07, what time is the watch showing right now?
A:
2.18
